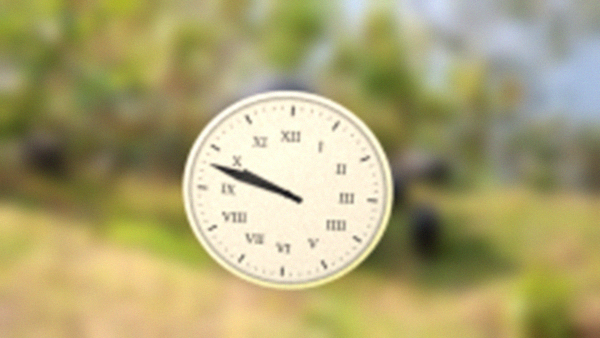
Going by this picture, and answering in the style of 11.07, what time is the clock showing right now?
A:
9.48
